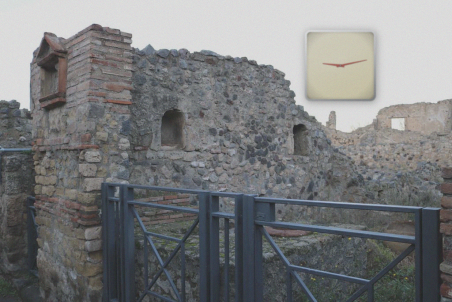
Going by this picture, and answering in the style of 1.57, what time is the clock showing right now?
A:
9.13
